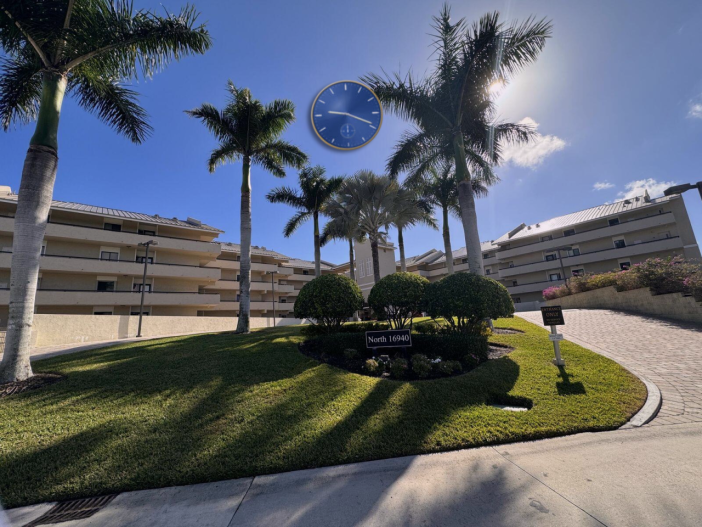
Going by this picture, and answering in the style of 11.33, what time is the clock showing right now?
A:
9.19
